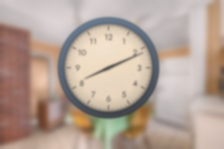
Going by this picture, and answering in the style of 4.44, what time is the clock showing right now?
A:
8.11
